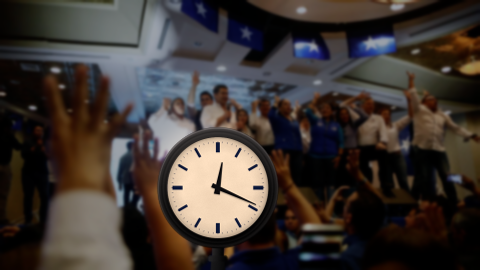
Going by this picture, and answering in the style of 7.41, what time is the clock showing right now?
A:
12.19
